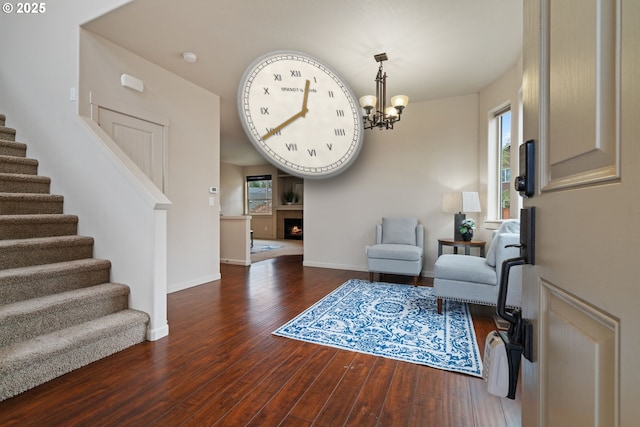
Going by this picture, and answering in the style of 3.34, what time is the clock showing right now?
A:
12.40
